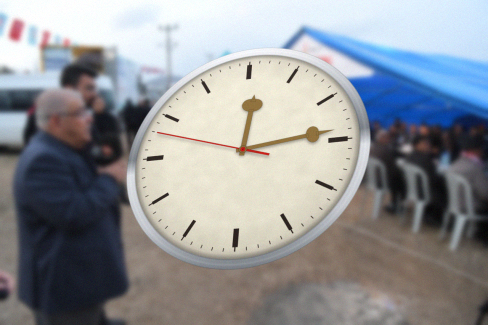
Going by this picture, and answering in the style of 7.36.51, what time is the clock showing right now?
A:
12.13.48
